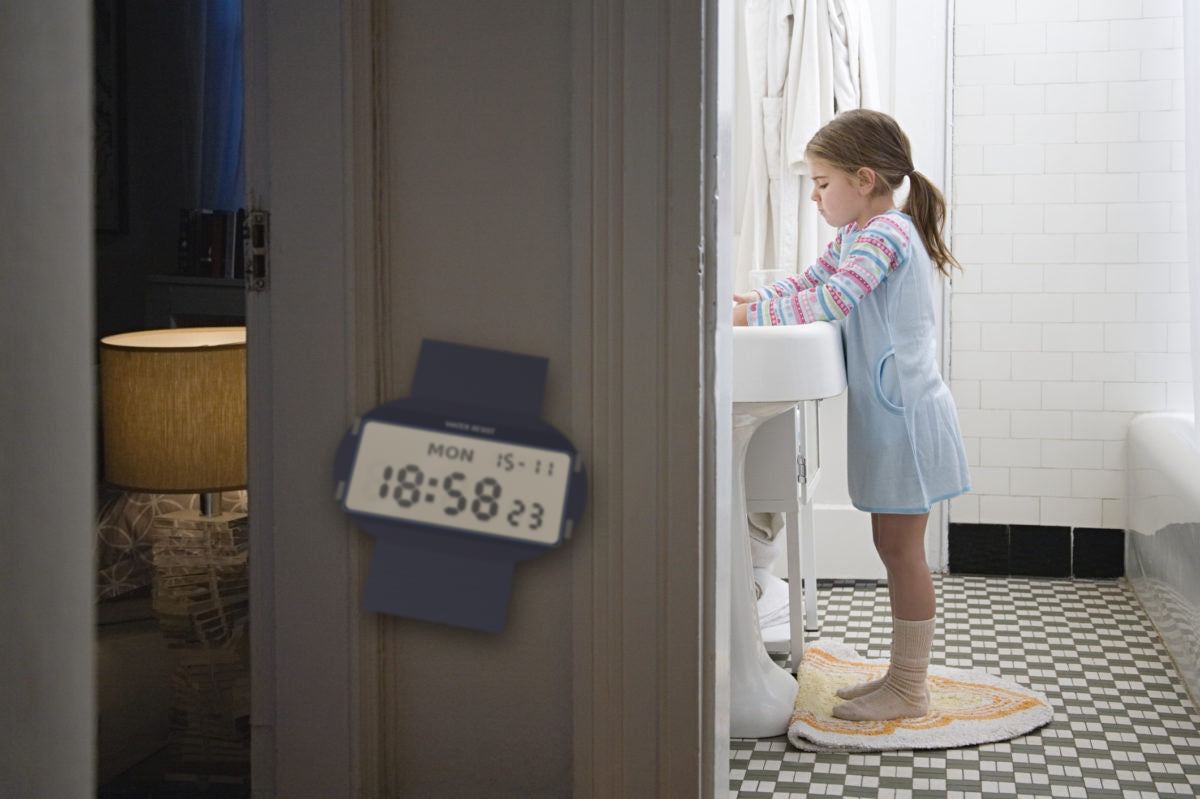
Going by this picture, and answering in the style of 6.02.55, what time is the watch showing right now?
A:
18.58.23
